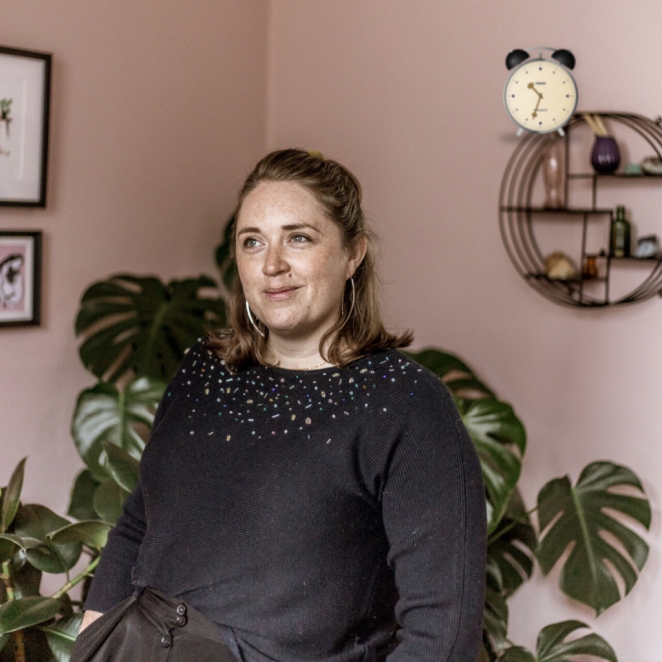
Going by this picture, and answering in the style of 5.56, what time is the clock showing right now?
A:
10.33
